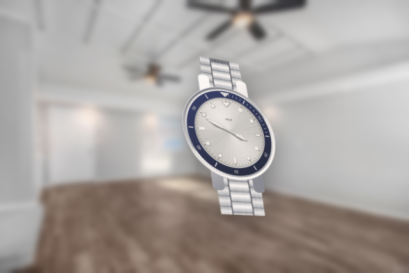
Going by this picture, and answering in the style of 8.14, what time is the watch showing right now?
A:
3.49
